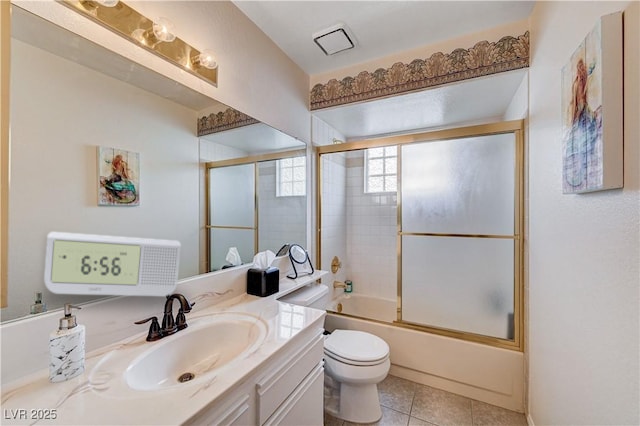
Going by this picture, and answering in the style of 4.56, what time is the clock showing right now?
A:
6.56
